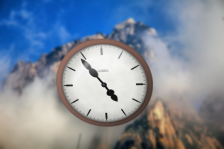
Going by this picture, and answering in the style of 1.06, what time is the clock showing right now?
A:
4.54
